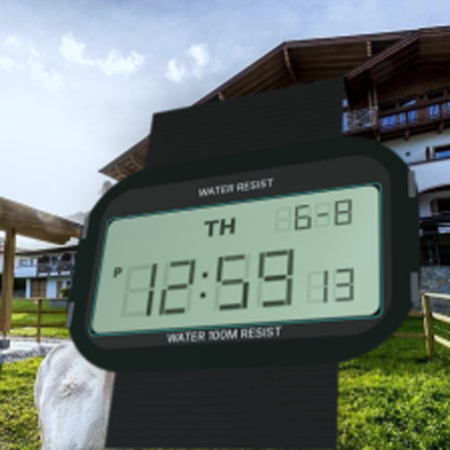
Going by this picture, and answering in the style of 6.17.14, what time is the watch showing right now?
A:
12.59.13
